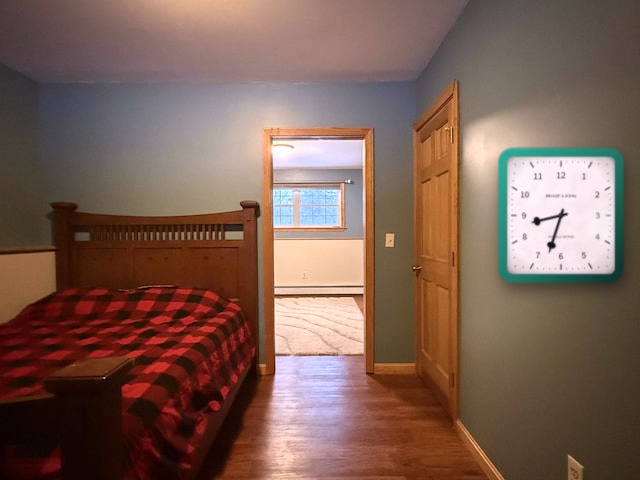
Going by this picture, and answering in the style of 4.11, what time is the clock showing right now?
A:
8.33
